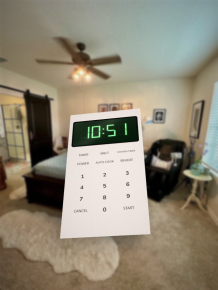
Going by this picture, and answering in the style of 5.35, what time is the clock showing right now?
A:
10.51
